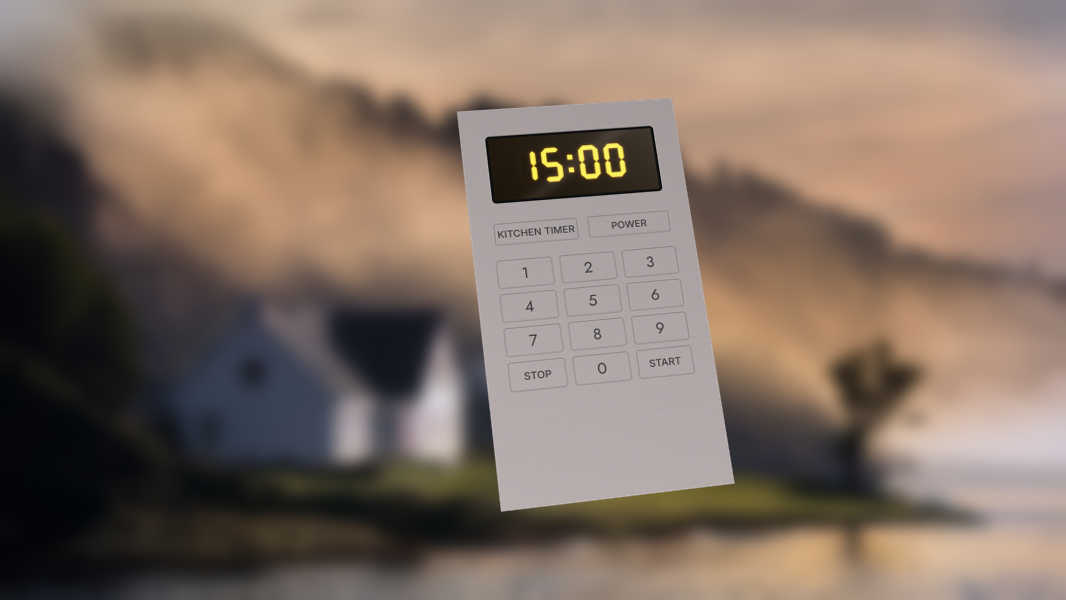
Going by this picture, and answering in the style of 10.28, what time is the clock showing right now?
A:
15.00
